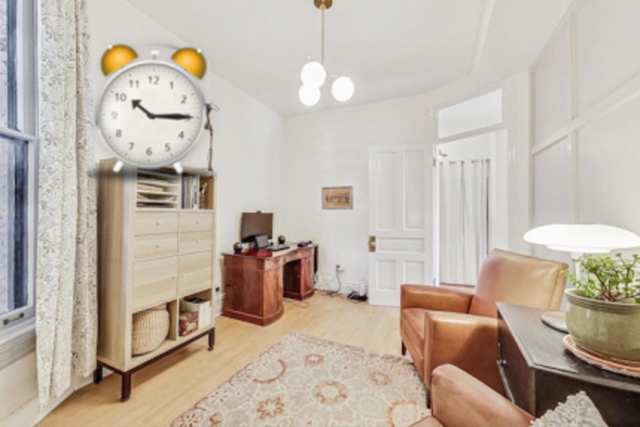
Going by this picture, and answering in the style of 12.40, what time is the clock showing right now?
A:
10.15
